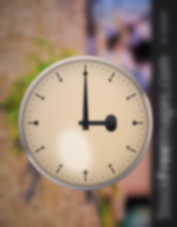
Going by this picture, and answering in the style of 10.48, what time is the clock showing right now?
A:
3.00
